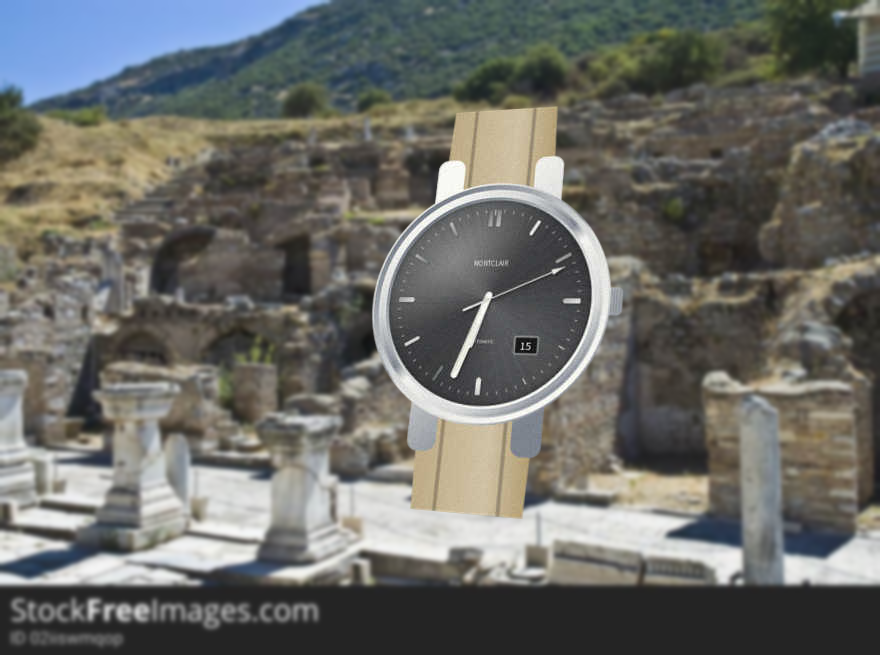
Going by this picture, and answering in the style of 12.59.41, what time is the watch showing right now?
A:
6.33.11
